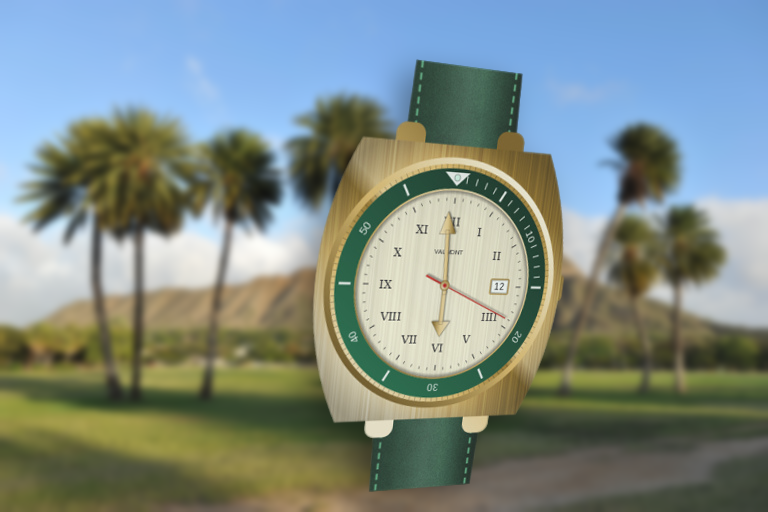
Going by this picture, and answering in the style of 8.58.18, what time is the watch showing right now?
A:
5.59.19
